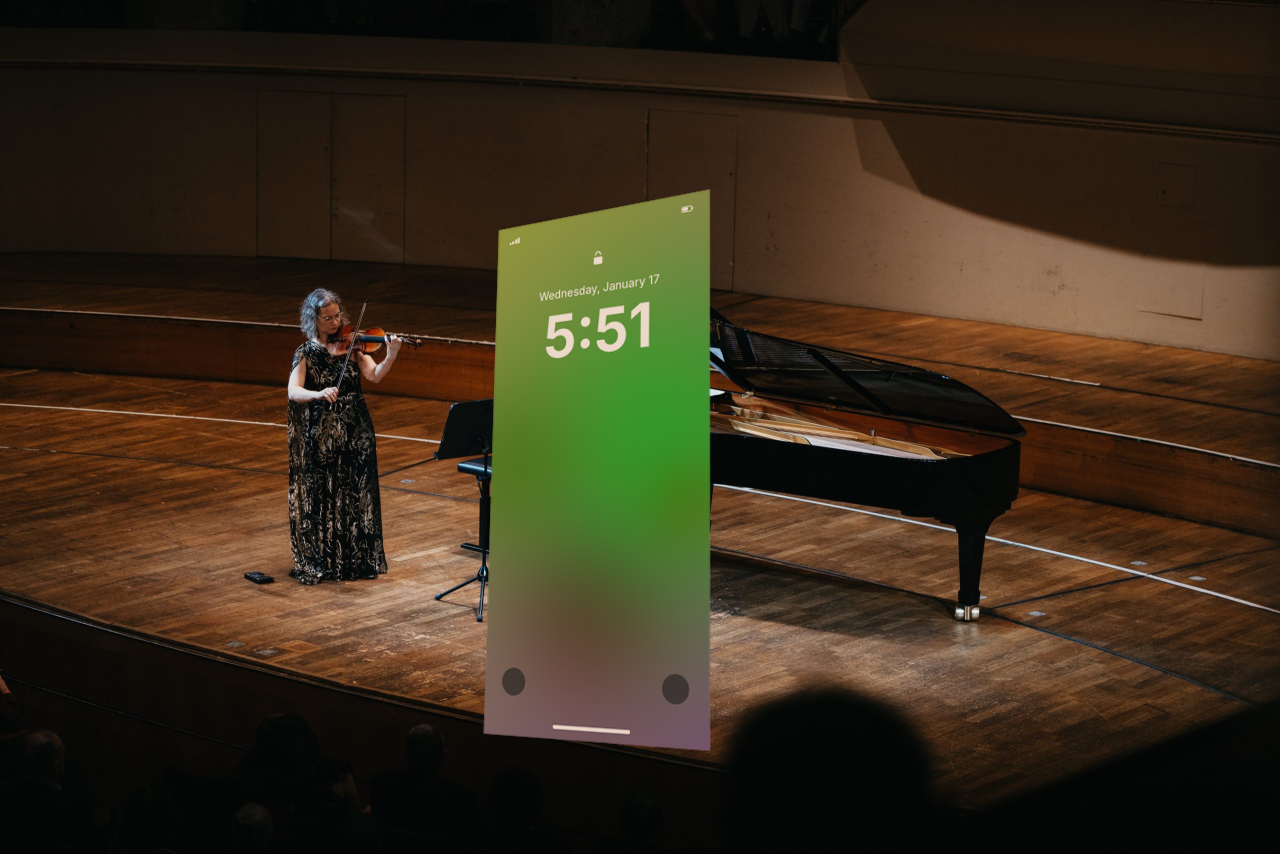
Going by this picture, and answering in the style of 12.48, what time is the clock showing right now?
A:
5.51
